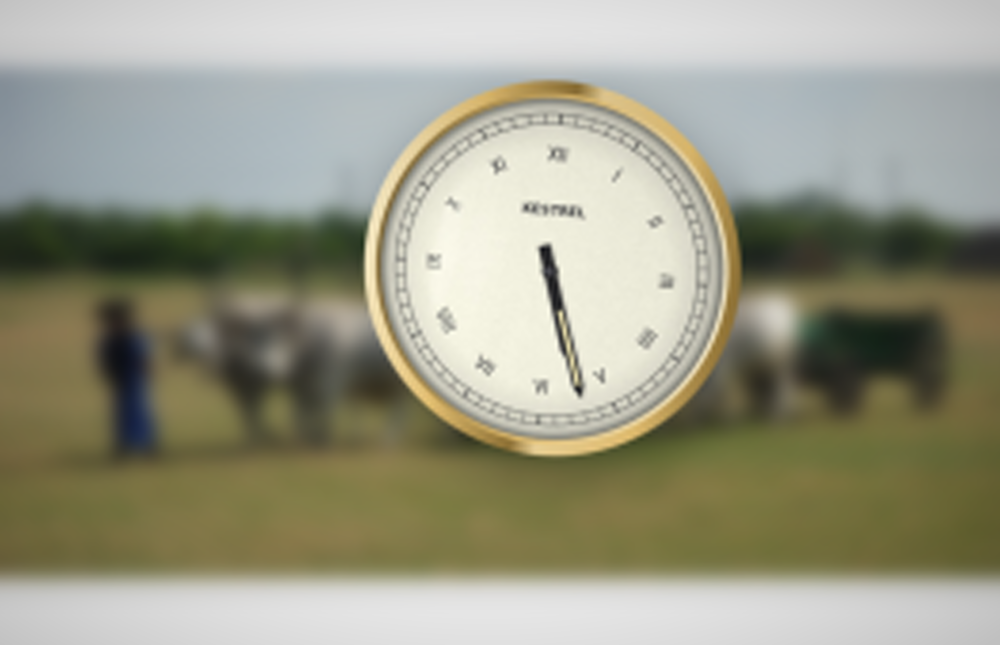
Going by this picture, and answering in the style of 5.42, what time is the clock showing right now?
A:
5.27
